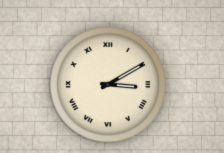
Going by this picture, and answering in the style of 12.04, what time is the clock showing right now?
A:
3.10
